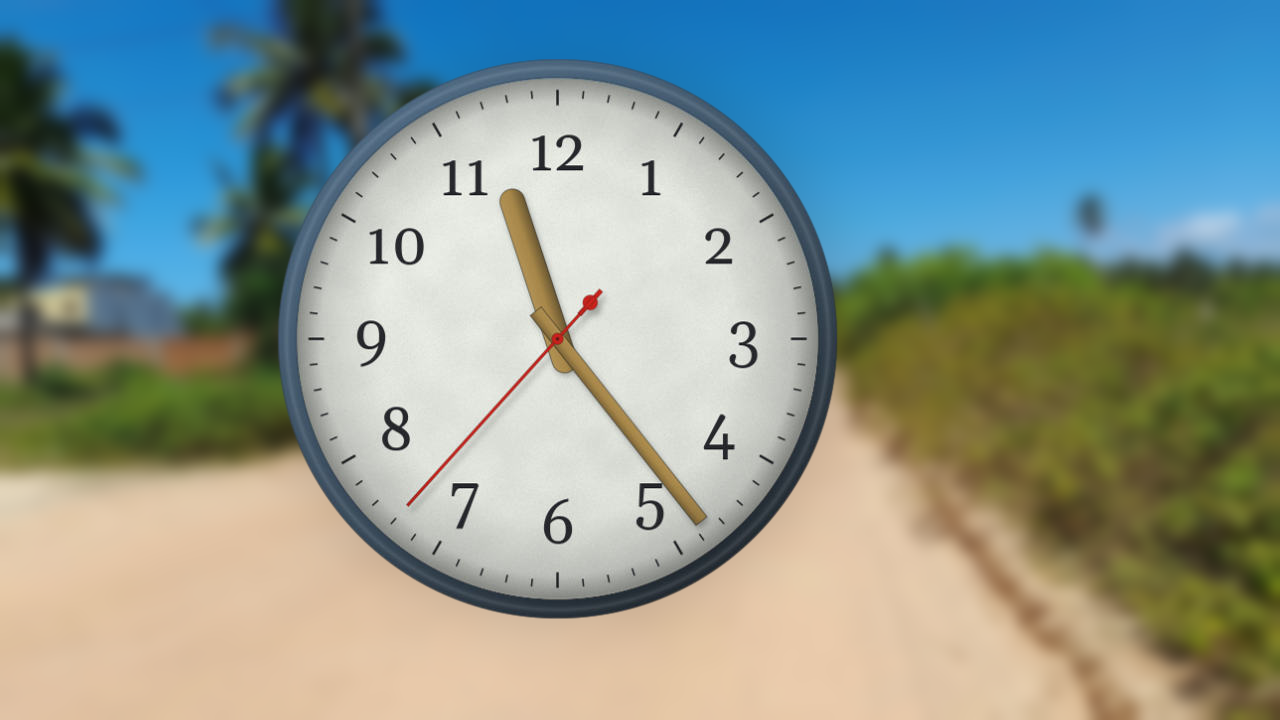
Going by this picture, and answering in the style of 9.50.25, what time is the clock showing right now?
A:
11.23.37
